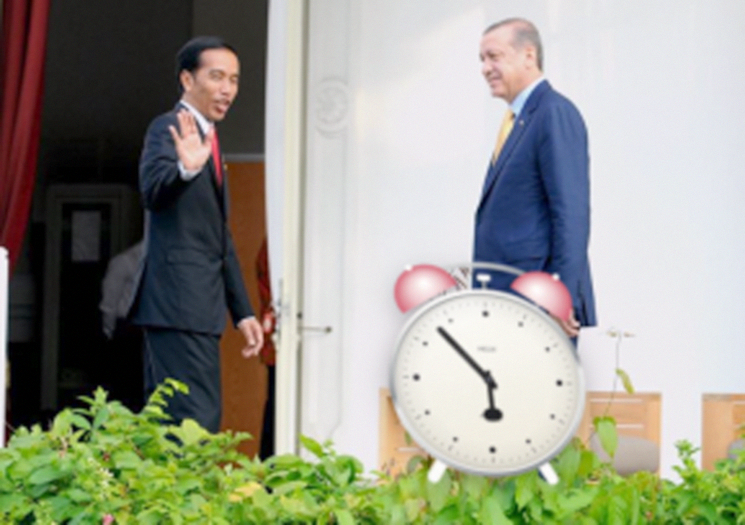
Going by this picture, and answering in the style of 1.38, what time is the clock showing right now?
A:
5.53
